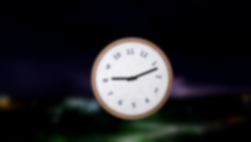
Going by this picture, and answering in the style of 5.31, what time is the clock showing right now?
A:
8.07
